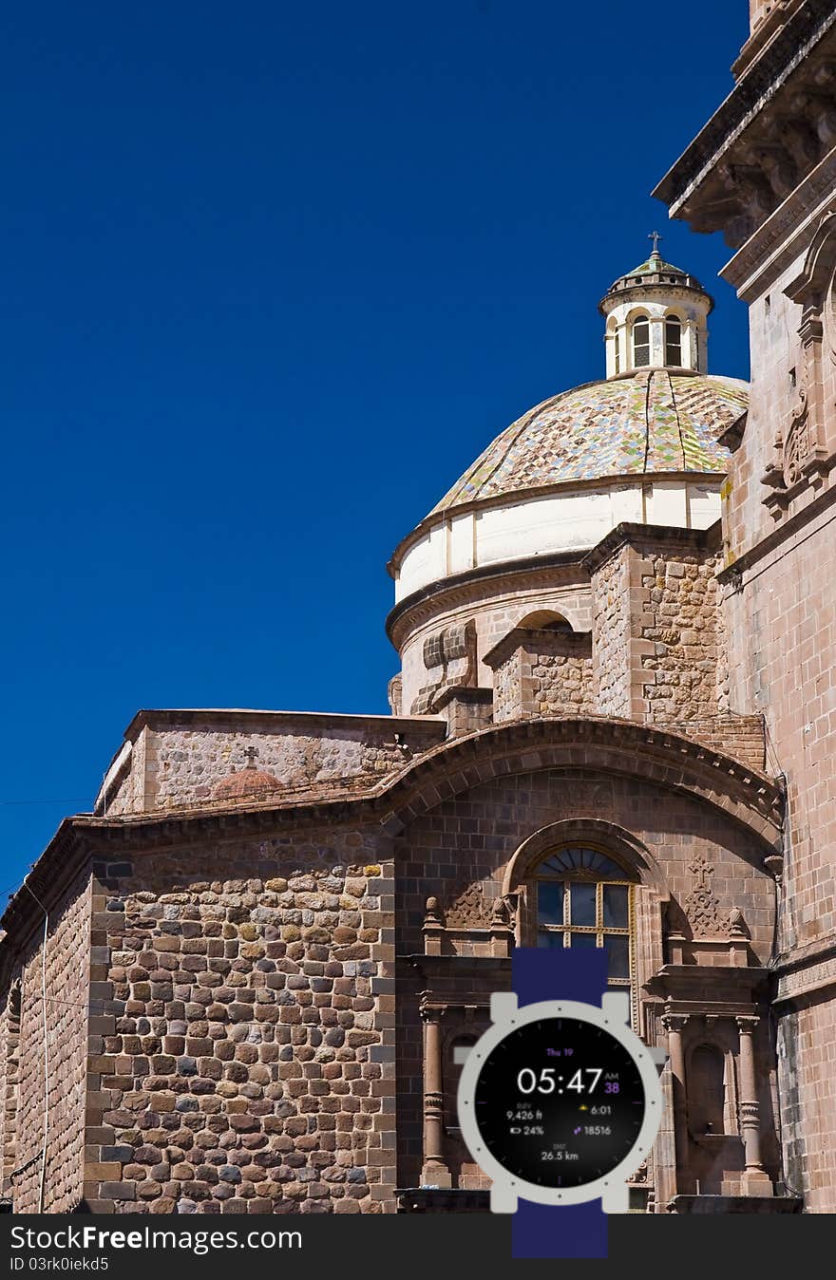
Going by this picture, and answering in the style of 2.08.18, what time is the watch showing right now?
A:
5.47.38
